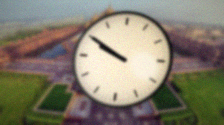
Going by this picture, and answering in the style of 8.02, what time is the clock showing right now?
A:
9.50
